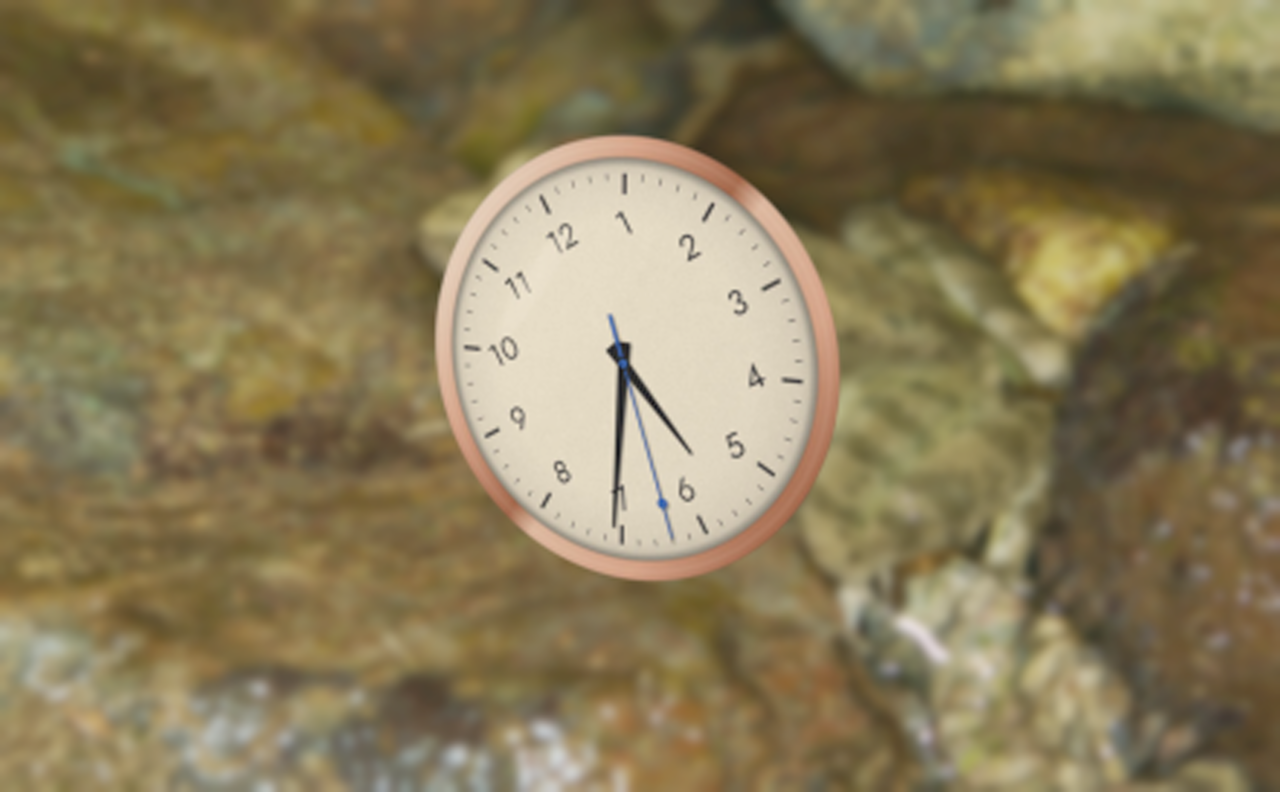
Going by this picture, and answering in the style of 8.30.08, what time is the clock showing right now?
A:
5.35.32
